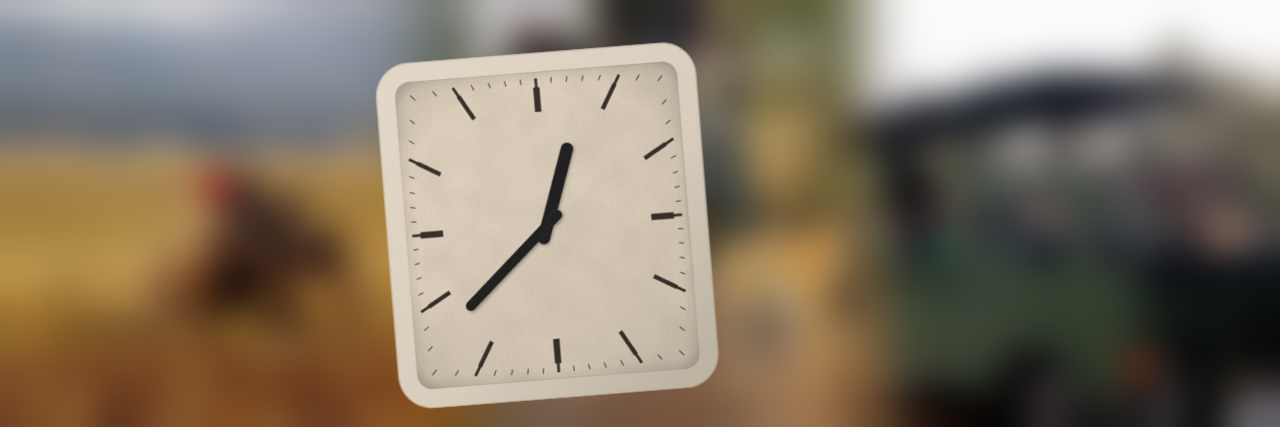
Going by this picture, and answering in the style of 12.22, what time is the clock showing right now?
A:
12.38
